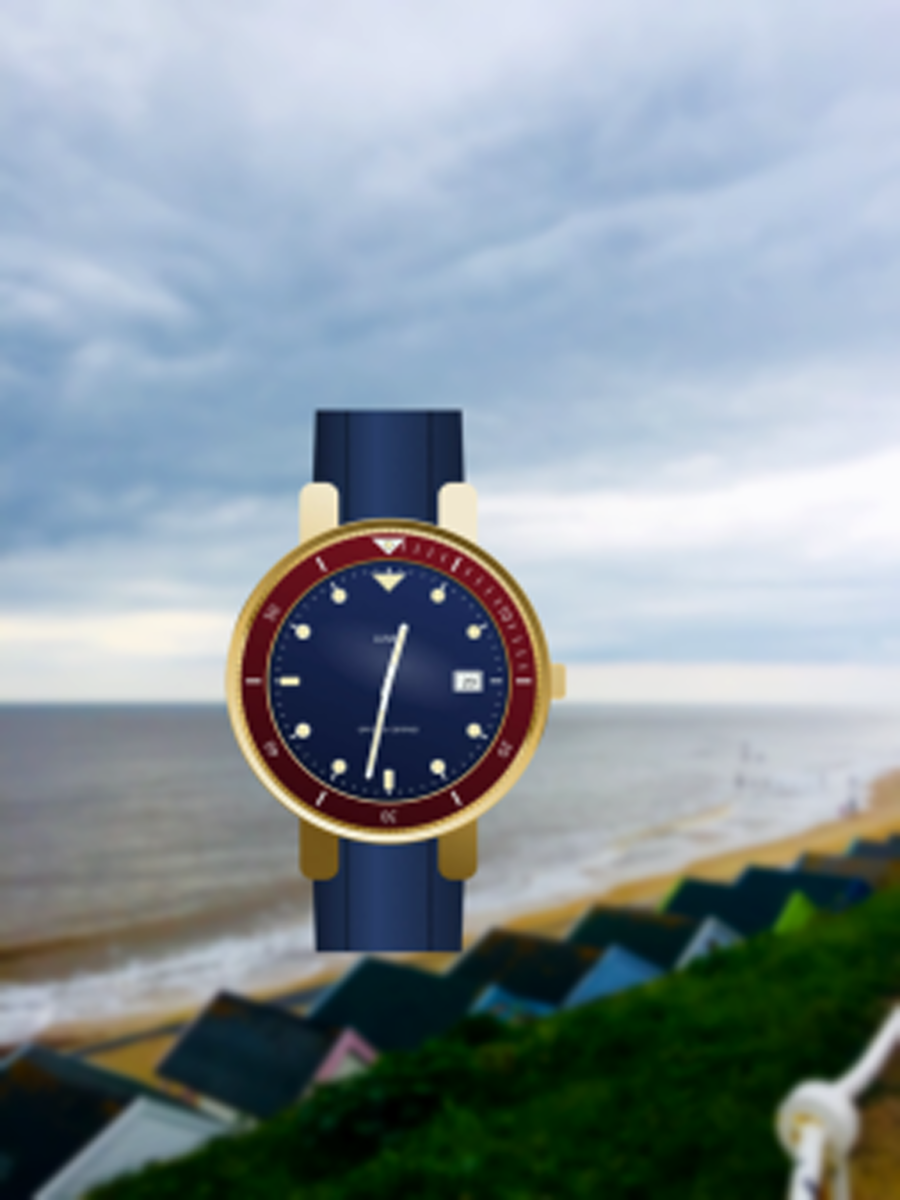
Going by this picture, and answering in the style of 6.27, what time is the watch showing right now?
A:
12.32
